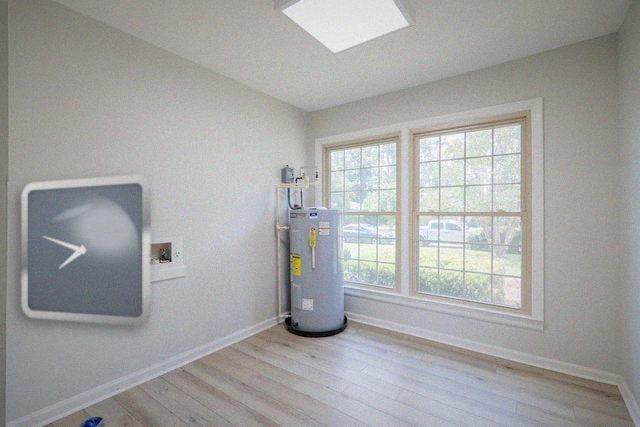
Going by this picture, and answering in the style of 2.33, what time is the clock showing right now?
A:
7.48
